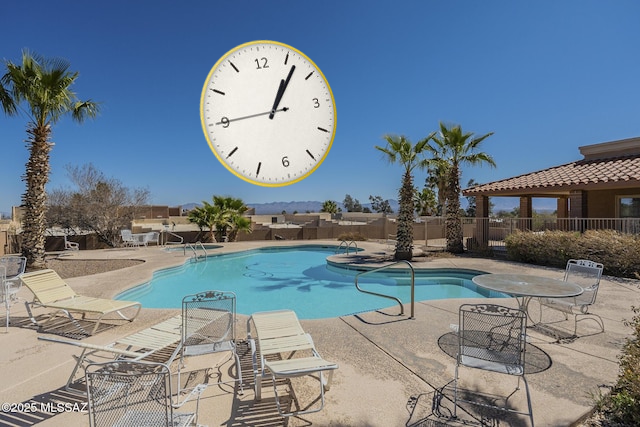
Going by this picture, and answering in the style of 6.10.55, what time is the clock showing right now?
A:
1.06.45
